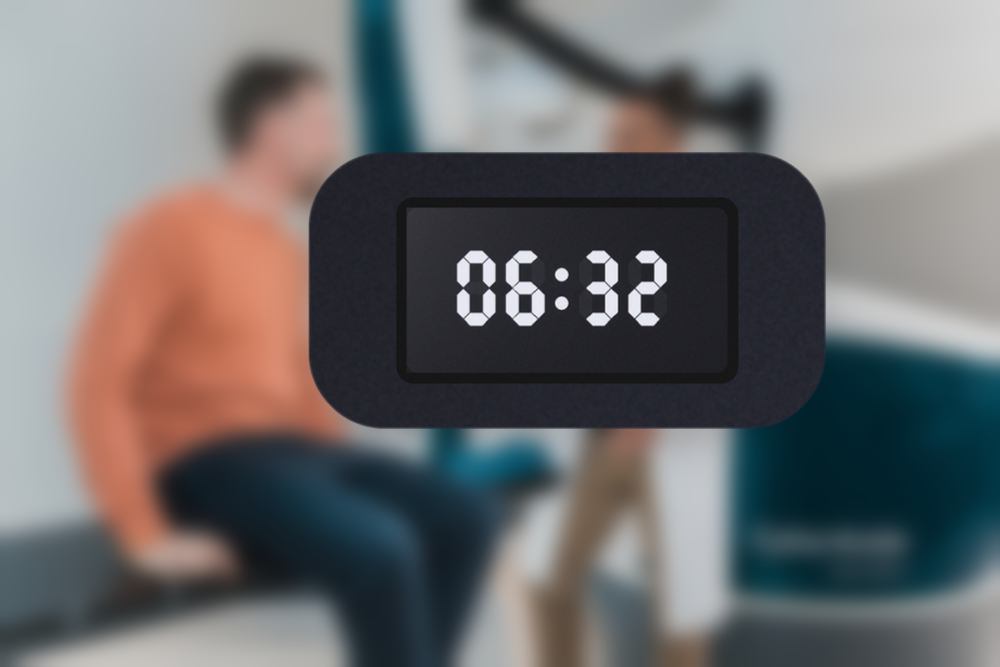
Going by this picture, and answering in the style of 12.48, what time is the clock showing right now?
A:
6.32
